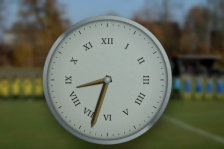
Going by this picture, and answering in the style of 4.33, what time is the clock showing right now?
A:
8.33
